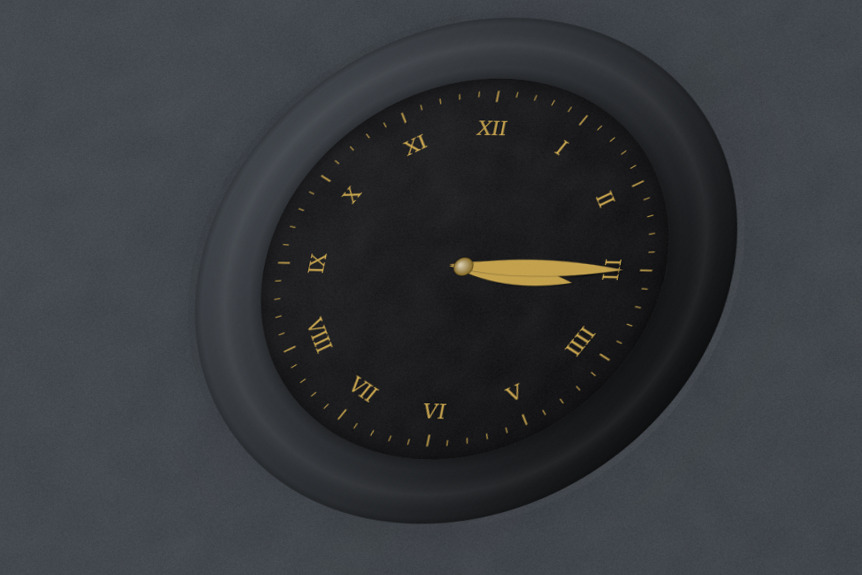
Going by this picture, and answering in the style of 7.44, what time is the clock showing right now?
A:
3.15
